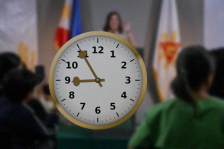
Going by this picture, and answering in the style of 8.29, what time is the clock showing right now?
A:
8.55
